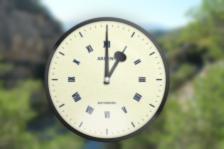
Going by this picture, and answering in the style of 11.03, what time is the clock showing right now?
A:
1.00
